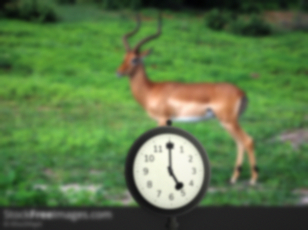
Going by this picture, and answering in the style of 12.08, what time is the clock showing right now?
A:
5.00
